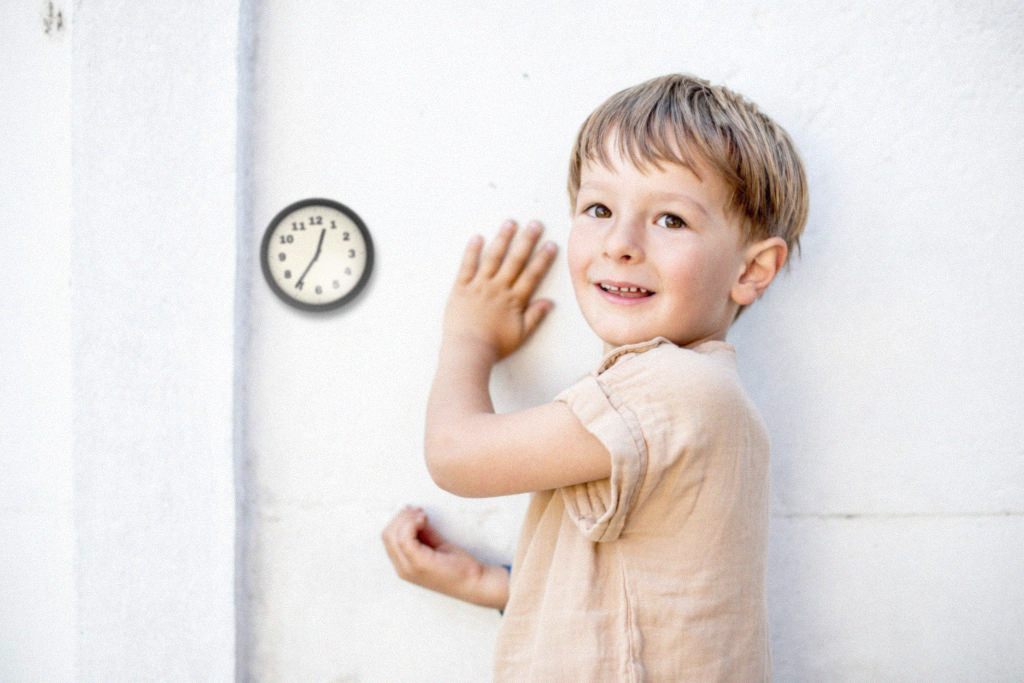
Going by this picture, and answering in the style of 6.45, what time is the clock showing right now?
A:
12.36
